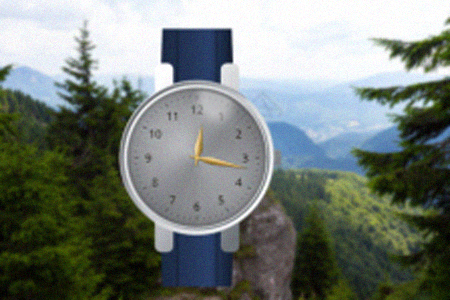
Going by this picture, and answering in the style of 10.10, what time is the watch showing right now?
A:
12.17
